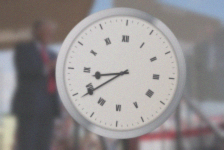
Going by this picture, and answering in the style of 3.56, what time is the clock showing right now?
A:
8.39
